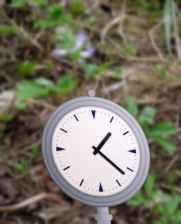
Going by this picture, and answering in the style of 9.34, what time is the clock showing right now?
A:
1.22
